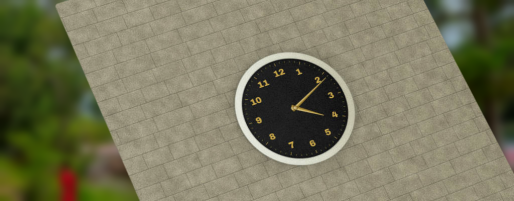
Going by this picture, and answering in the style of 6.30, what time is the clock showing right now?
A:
4.11
